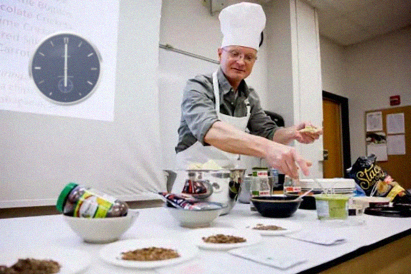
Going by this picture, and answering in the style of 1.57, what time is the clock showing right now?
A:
6.00
